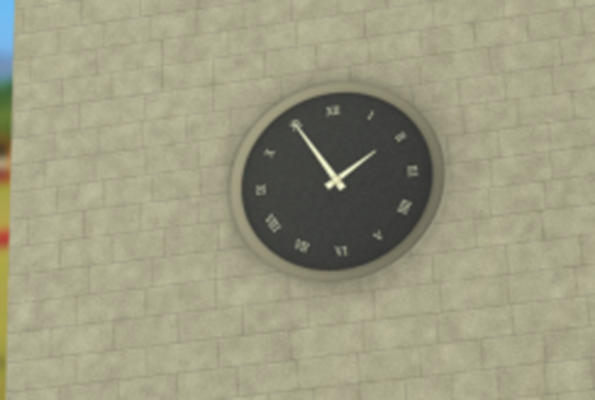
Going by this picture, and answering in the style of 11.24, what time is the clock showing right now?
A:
1.55
